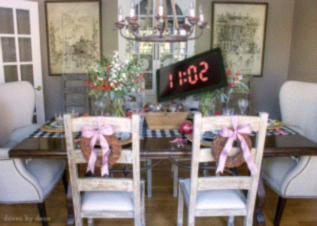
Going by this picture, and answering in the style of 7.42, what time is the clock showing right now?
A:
11.02
